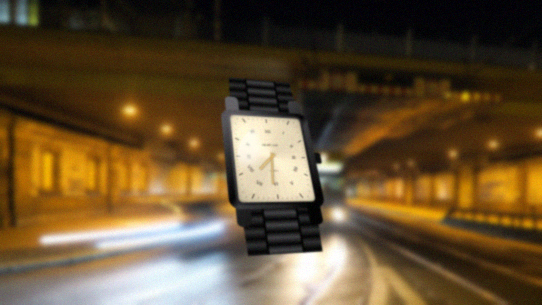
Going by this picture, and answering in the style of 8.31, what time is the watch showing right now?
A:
7.31
